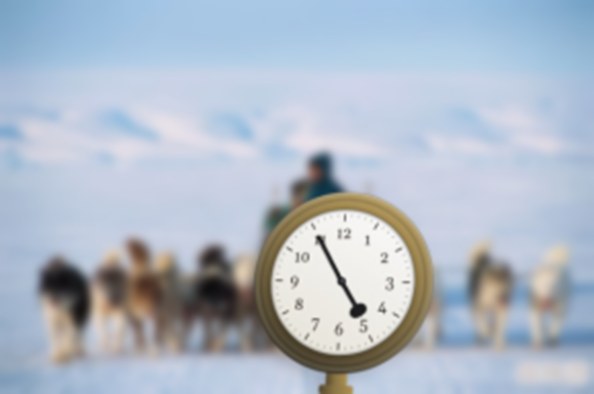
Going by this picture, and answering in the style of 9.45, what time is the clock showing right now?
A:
4.55
